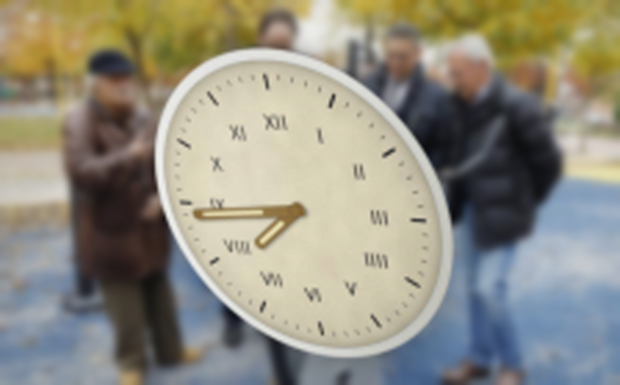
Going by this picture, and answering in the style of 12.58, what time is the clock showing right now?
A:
7.44
